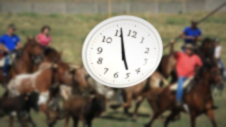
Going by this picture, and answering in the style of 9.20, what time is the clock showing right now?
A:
4.56
